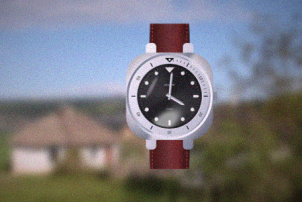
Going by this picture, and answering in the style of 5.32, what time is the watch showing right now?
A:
4.01
